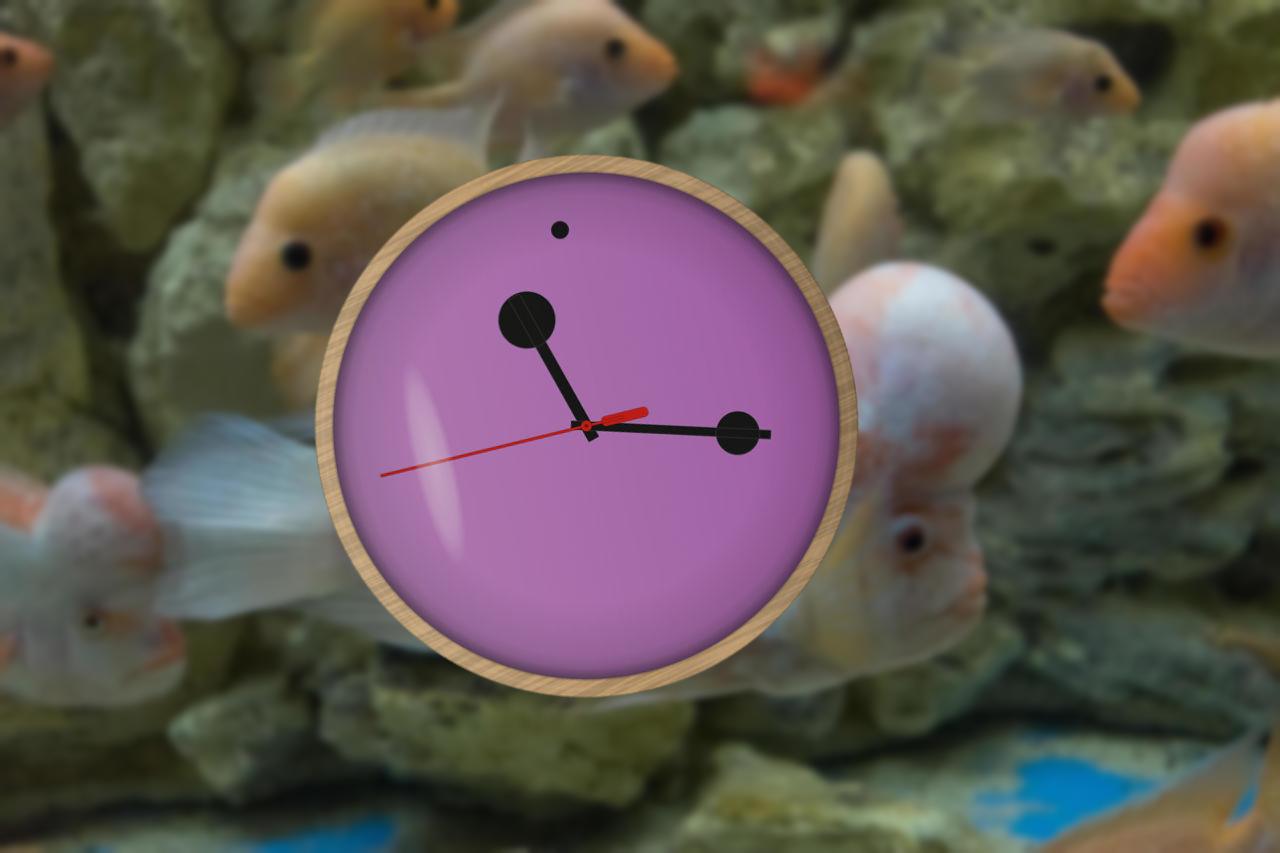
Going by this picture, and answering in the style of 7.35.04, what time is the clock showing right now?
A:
11.16.44
